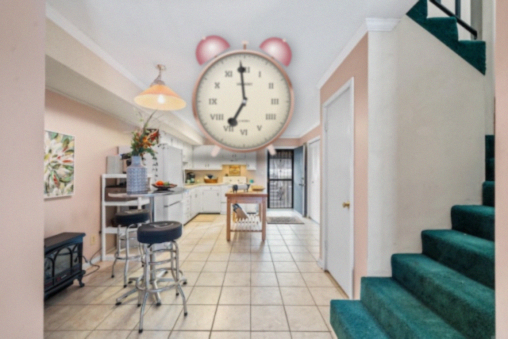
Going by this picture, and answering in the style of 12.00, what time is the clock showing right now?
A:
6.59
